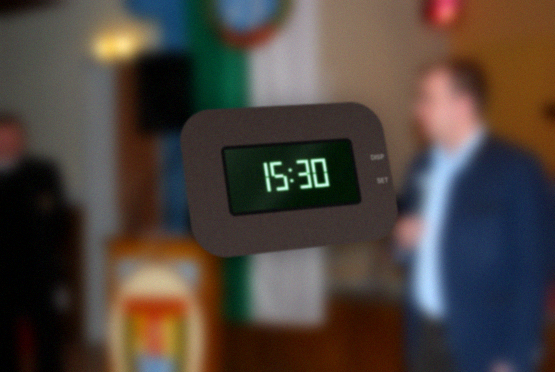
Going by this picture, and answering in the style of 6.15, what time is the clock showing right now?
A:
15.30
